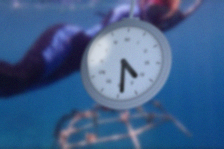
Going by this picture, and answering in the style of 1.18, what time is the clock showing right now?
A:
4.29
